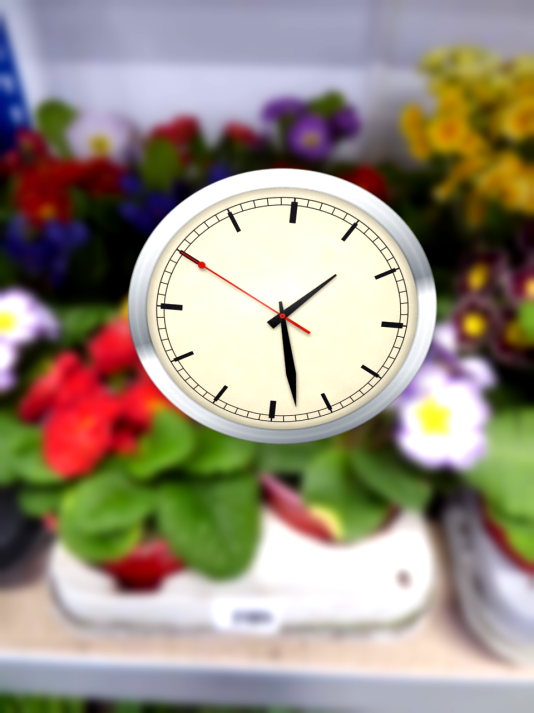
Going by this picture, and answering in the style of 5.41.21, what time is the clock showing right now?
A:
1.27.50
